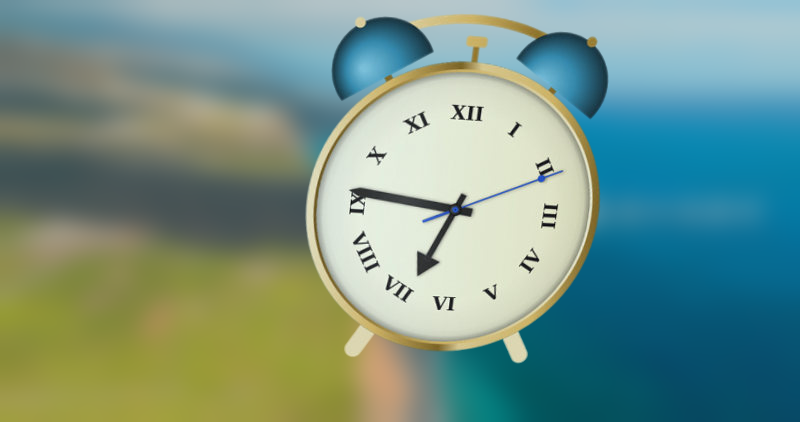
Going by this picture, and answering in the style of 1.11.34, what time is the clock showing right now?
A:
6.46.11
